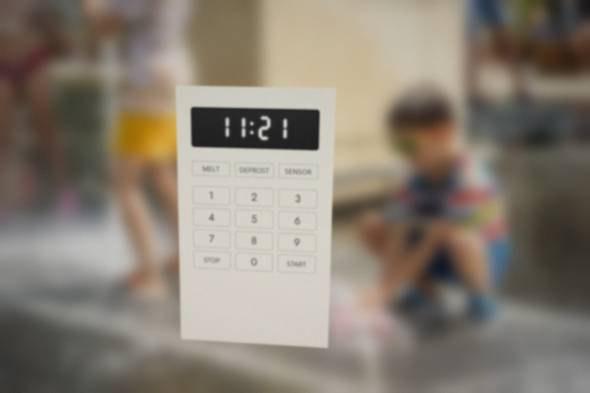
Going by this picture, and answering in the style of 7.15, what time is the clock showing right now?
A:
11.21
